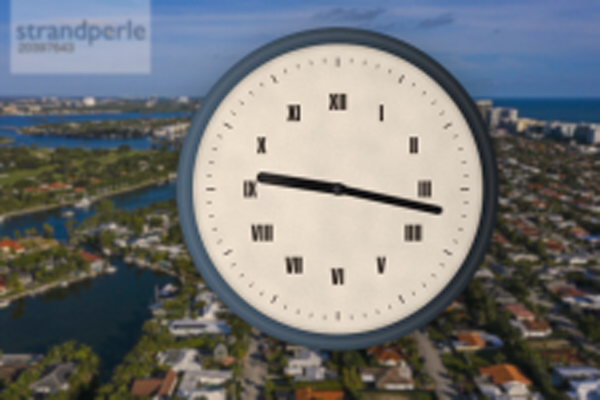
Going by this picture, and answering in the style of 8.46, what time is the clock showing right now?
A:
9.17
